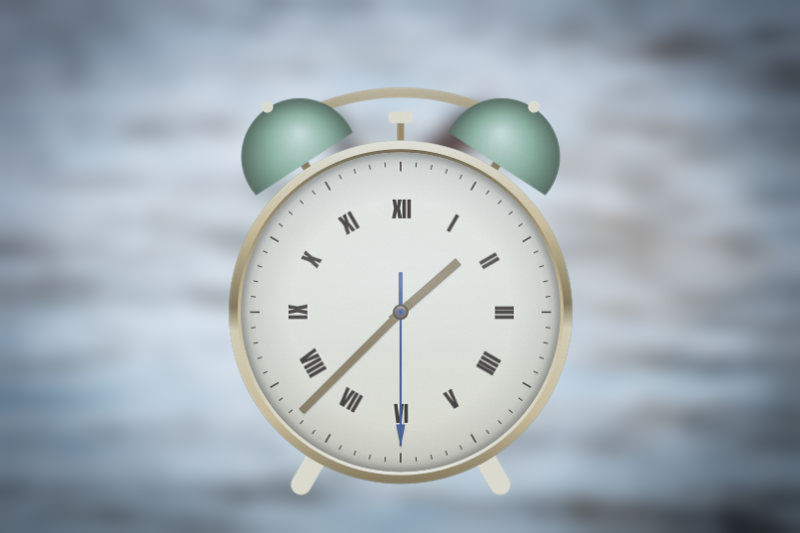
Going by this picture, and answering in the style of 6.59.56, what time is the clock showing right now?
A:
1.37.30
